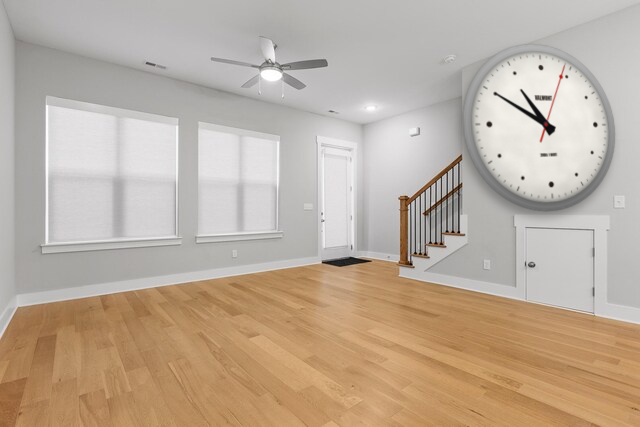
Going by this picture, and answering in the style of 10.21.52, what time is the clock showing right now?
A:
10.50.04
